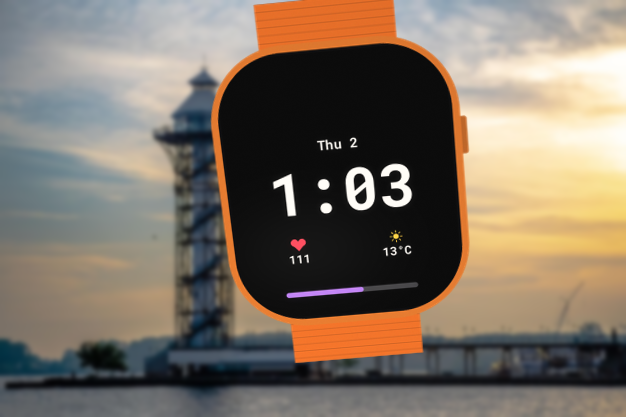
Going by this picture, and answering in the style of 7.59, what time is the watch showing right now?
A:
1.03
